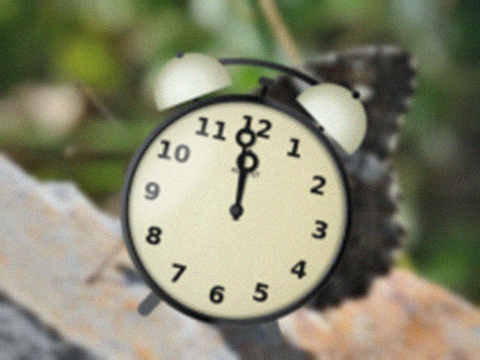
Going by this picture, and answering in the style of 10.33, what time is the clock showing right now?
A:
11.59
